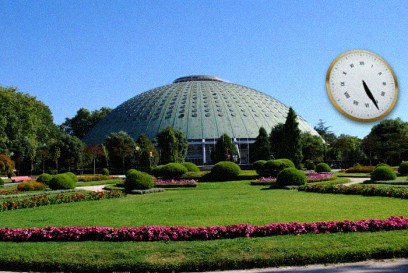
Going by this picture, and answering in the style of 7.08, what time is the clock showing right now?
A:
5.26
